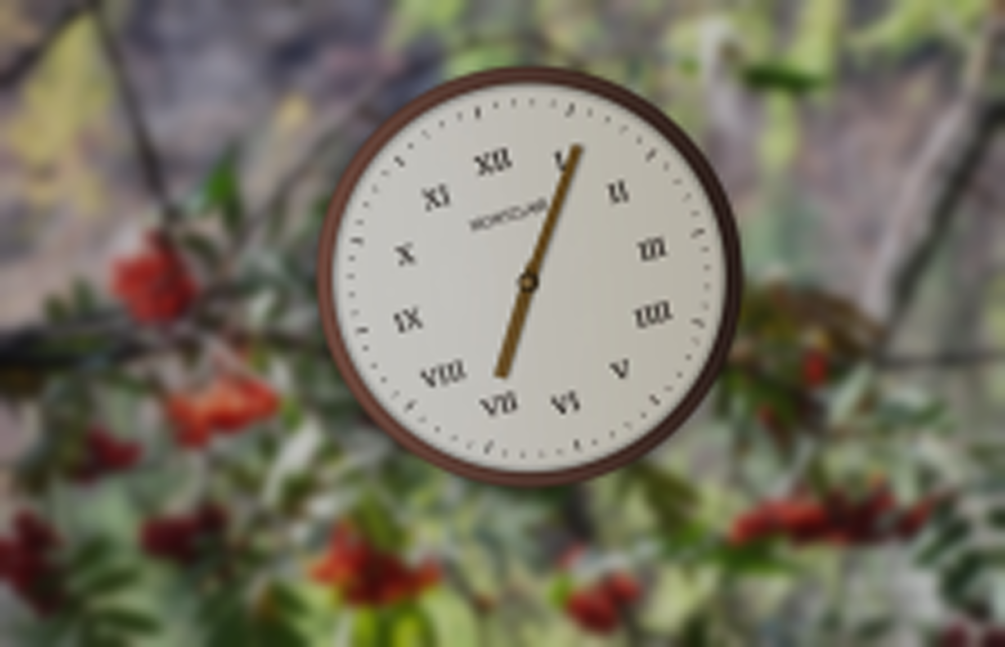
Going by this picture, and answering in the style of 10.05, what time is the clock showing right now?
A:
7.06
